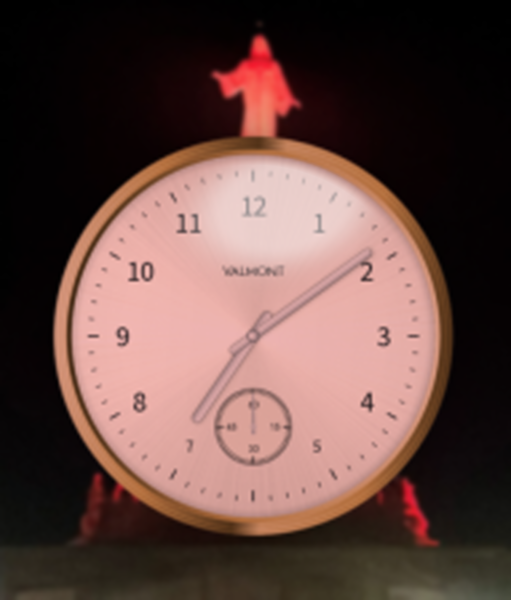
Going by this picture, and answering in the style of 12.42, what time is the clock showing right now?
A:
7.09
